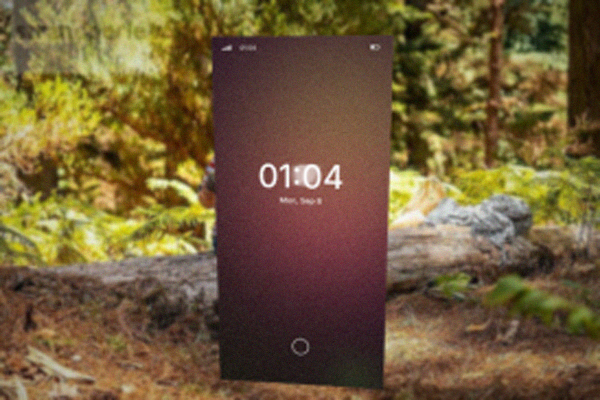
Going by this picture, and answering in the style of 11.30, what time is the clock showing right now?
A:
1.04
